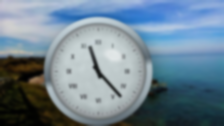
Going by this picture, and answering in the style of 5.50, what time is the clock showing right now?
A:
11.23
